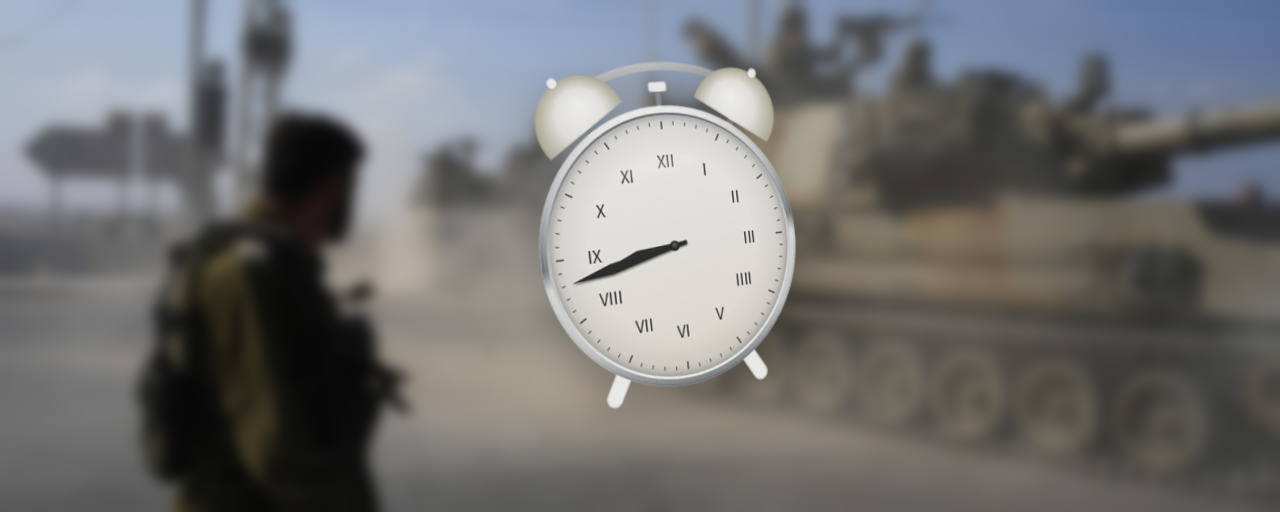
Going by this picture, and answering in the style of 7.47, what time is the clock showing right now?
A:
8.43
